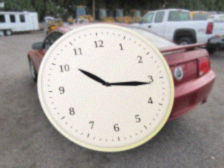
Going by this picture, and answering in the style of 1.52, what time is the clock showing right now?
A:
10.16
